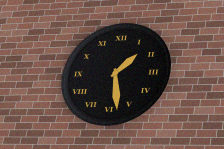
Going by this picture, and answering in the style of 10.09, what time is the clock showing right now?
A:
1.28
